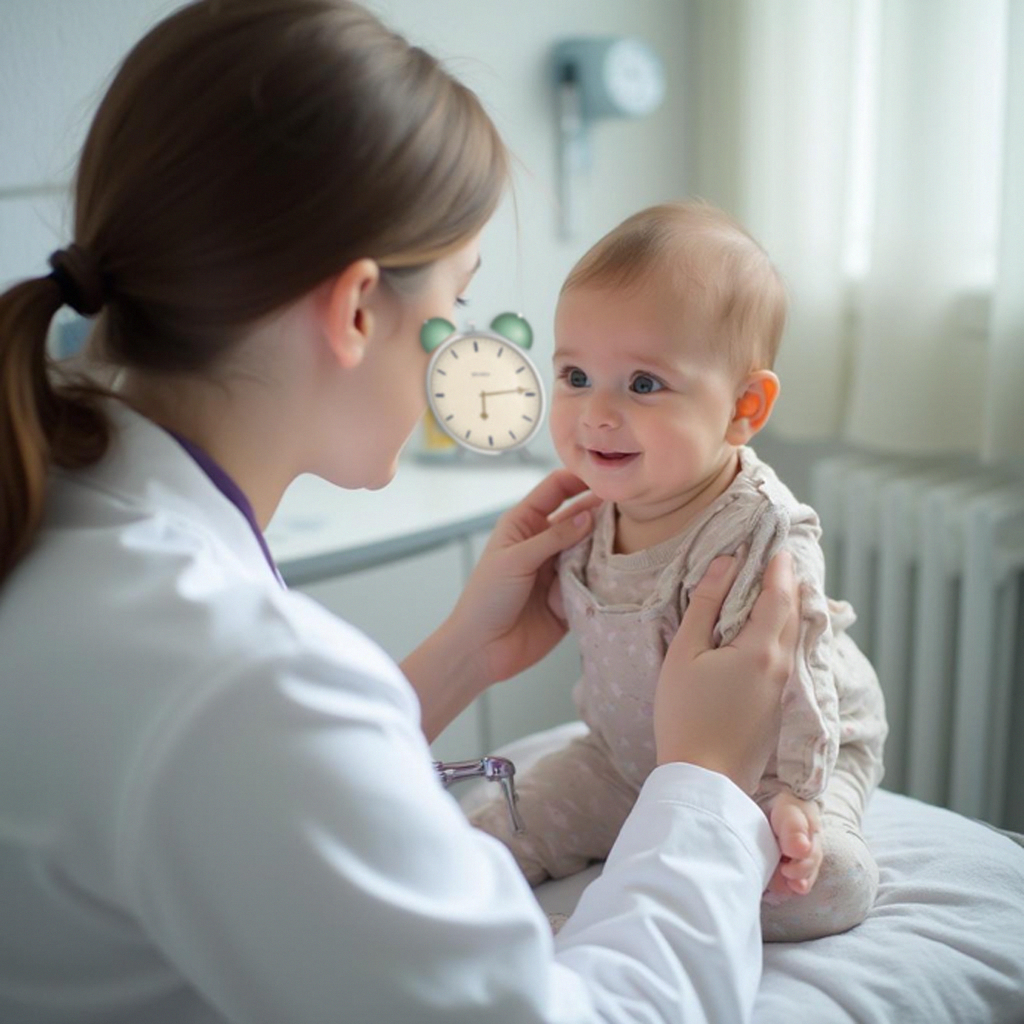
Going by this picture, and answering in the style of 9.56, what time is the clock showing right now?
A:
6.14
